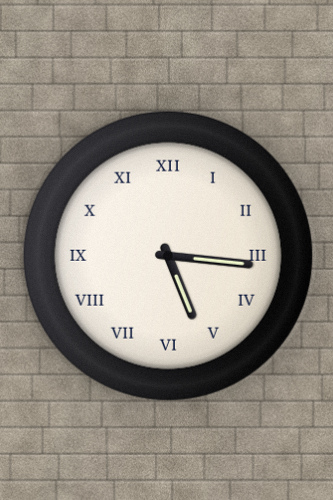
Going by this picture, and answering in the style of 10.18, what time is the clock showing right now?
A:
5.16
